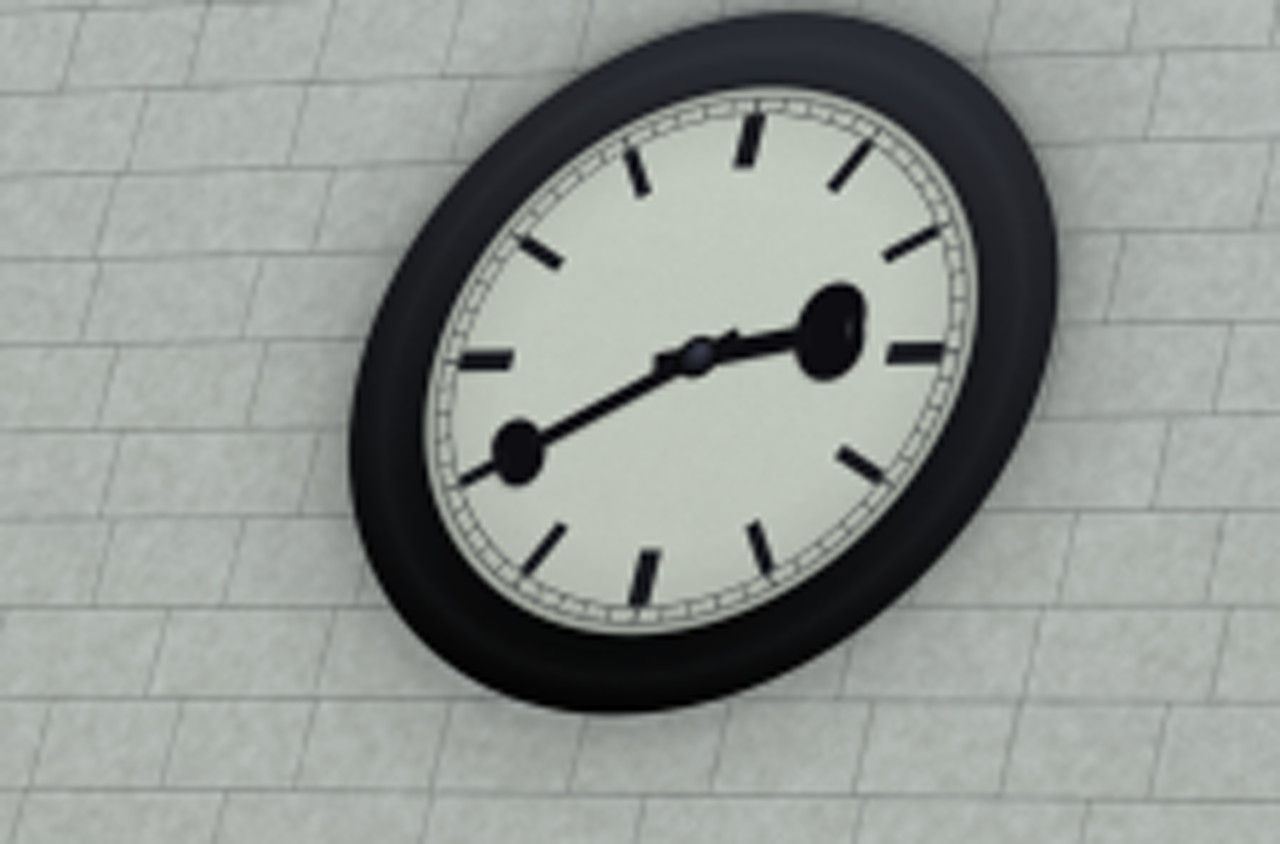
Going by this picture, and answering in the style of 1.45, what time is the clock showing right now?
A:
2.40
